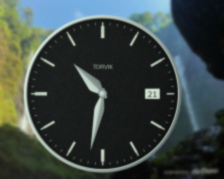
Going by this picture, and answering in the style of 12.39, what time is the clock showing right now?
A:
10.32
